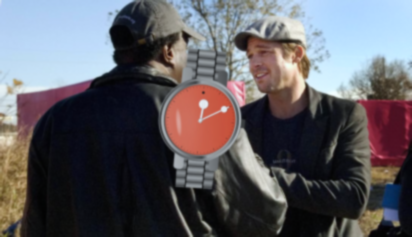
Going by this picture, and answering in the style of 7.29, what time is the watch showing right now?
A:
12.10
